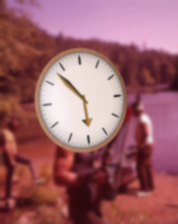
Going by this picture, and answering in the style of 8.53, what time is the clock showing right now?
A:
5.53
